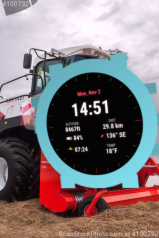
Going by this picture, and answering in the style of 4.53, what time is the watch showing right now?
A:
14.51
